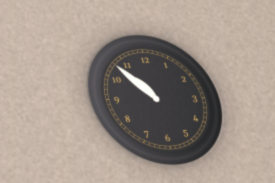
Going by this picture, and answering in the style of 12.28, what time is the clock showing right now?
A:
10.53
